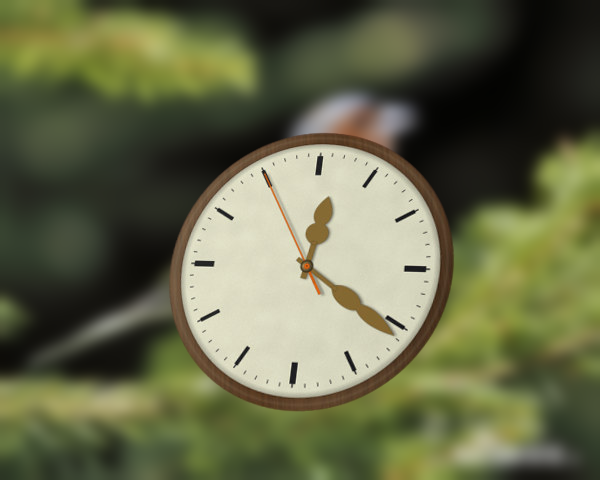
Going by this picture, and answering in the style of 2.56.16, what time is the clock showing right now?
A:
12.20.55
